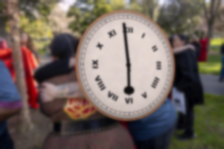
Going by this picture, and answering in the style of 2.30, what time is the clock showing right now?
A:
5.59
